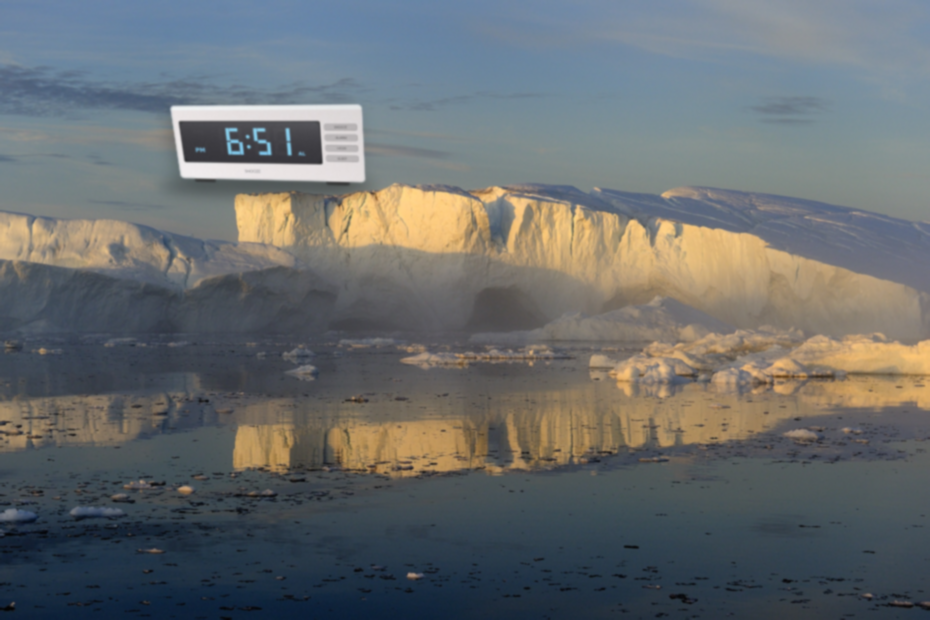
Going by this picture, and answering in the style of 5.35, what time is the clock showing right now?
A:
6.51
